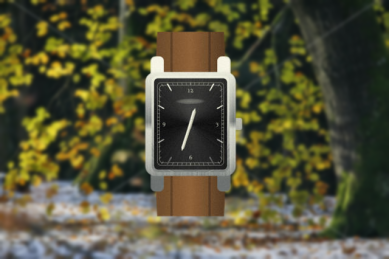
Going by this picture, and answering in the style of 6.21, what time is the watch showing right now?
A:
12.33
